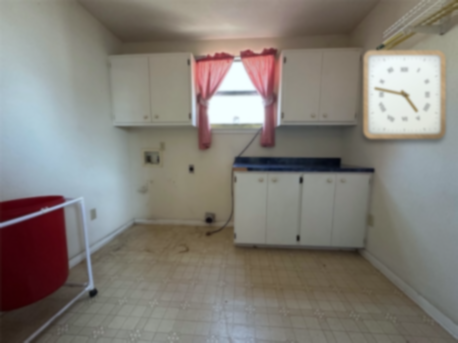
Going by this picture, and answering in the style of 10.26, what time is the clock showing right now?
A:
4.47
